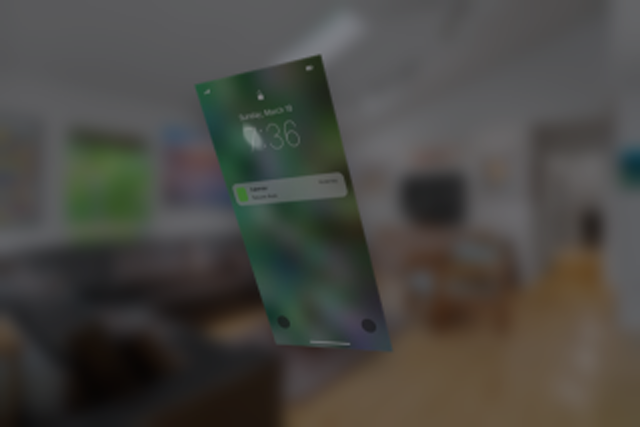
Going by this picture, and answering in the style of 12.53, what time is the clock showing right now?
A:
7.36
